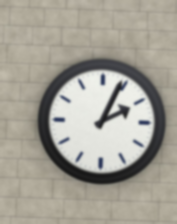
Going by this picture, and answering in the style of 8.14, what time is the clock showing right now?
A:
2.04
